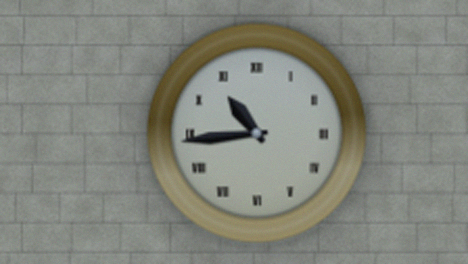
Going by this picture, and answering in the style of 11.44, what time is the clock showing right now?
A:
10.44
